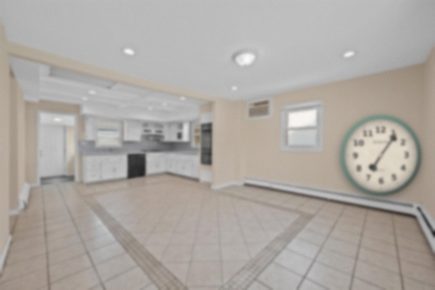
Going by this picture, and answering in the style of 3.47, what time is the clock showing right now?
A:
7.06
